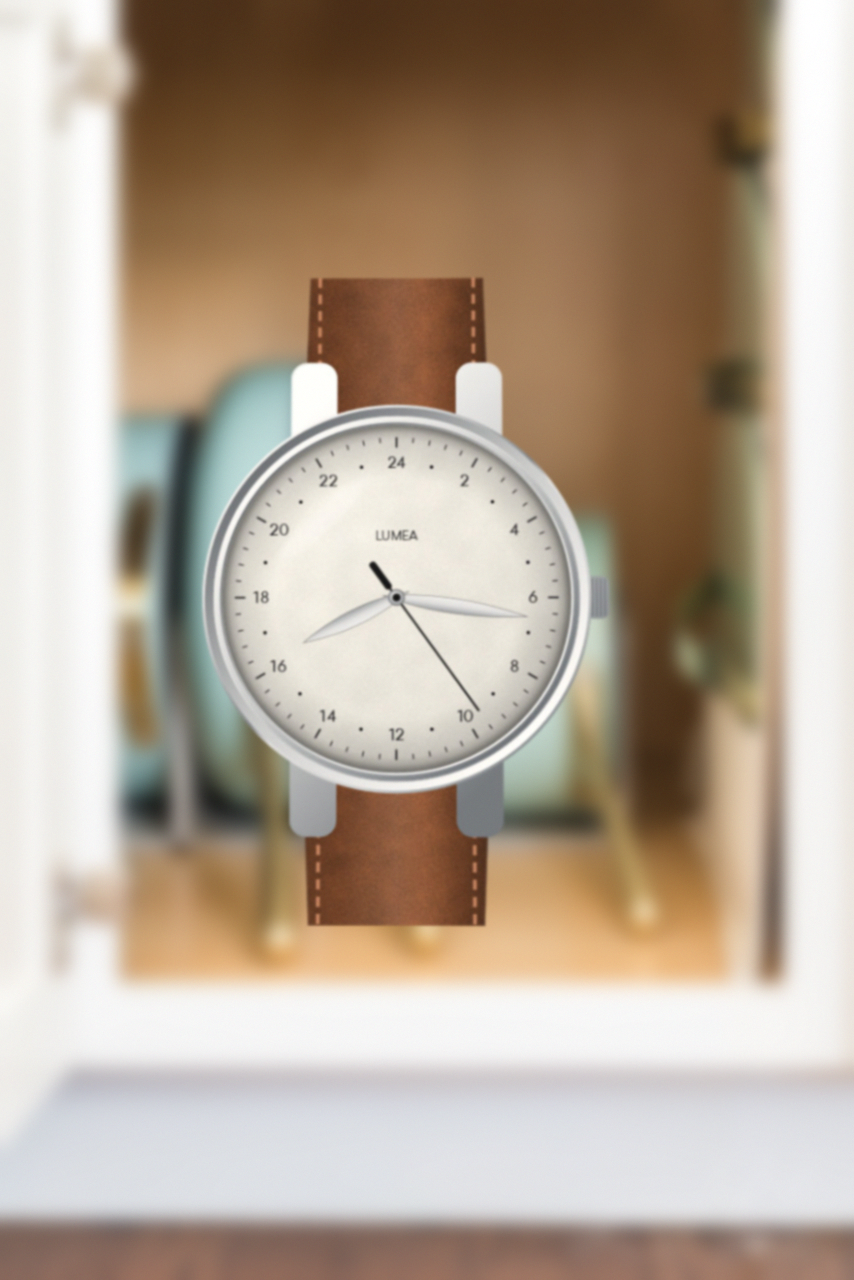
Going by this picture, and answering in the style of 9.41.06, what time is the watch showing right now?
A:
16.16.24
